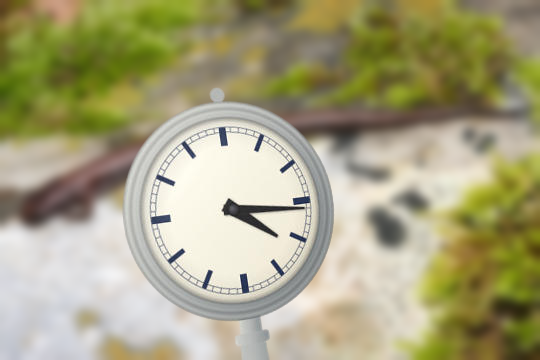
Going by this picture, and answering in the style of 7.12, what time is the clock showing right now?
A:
4.16
